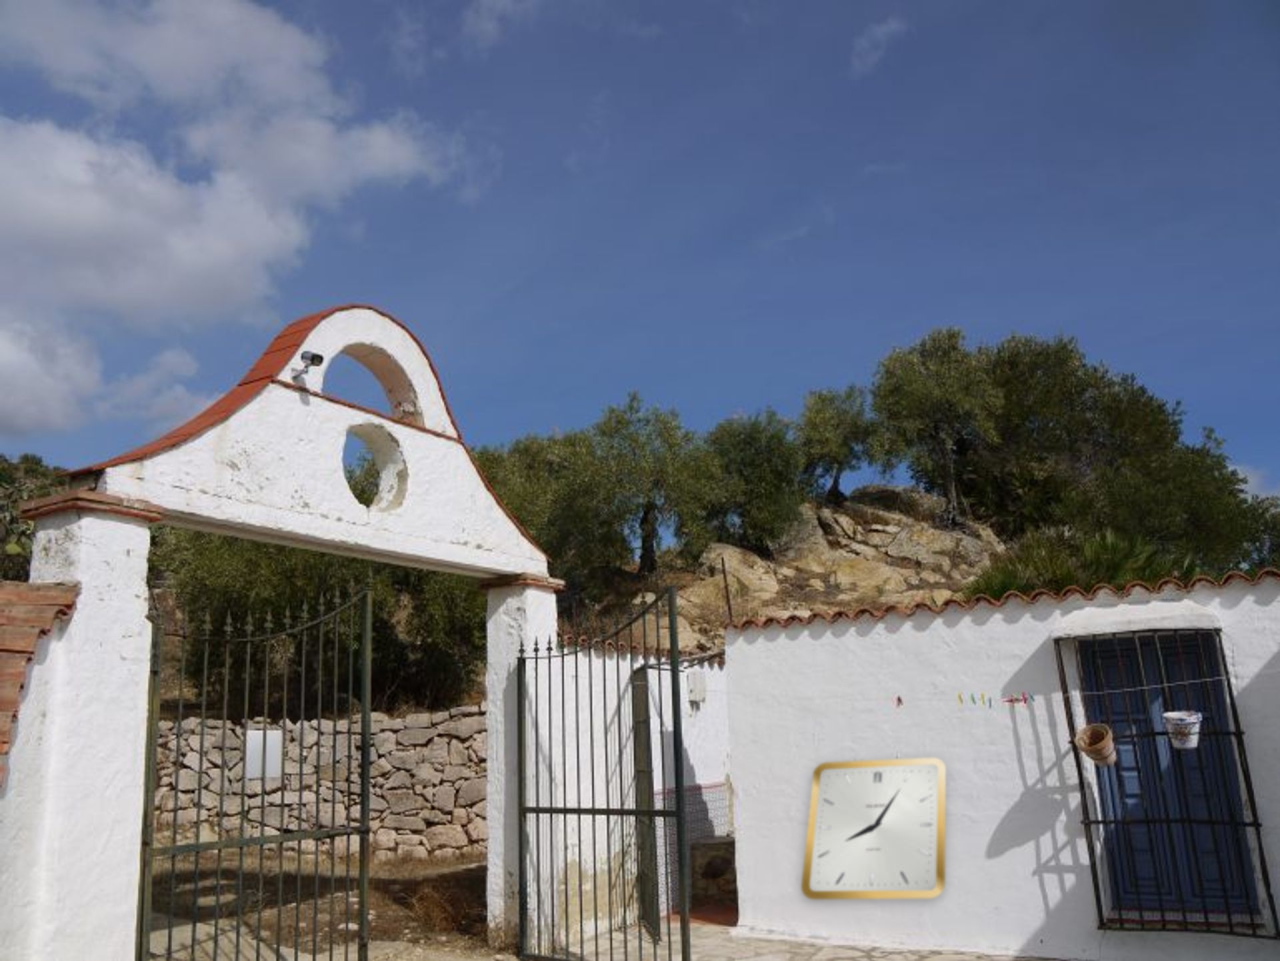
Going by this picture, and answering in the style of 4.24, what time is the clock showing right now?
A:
8.05
